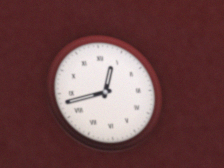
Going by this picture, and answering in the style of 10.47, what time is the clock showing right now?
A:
12.43
